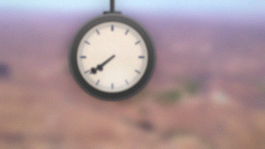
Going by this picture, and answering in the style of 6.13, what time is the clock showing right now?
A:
7.39
